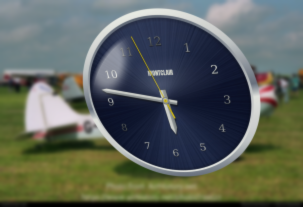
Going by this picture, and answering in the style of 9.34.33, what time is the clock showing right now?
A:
5.46.57
